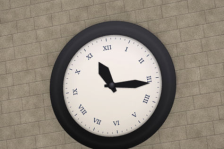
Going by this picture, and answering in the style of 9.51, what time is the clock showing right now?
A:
11.16
